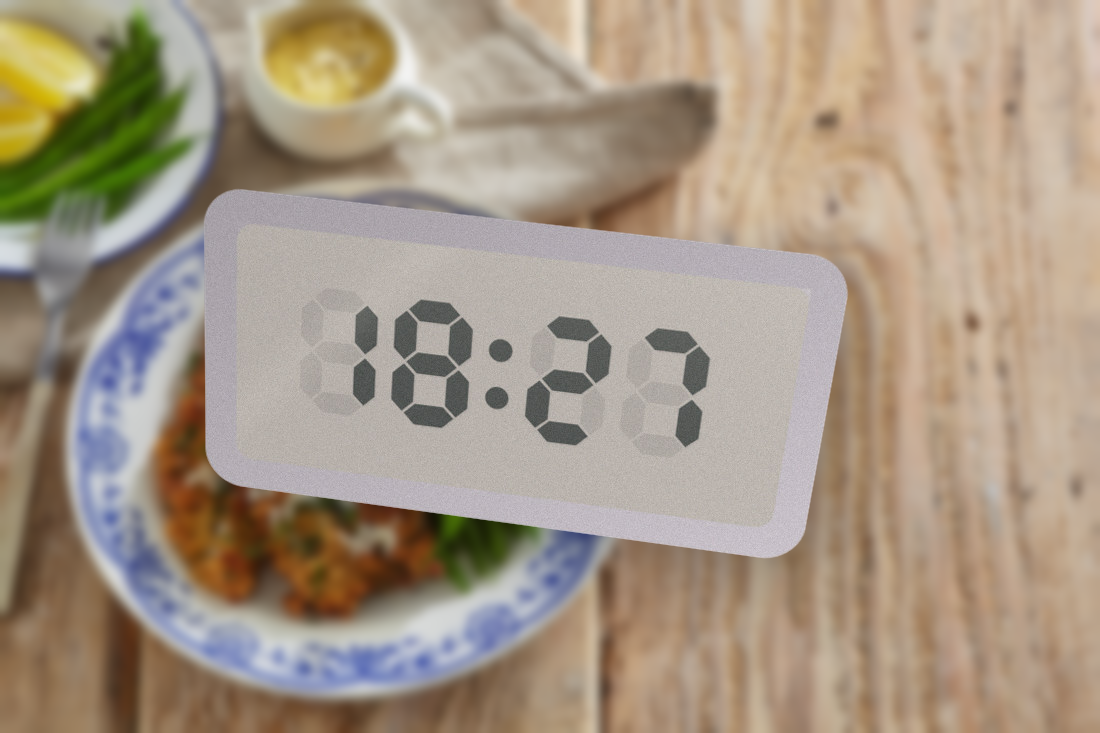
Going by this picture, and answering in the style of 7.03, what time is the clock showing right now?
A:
18.27
